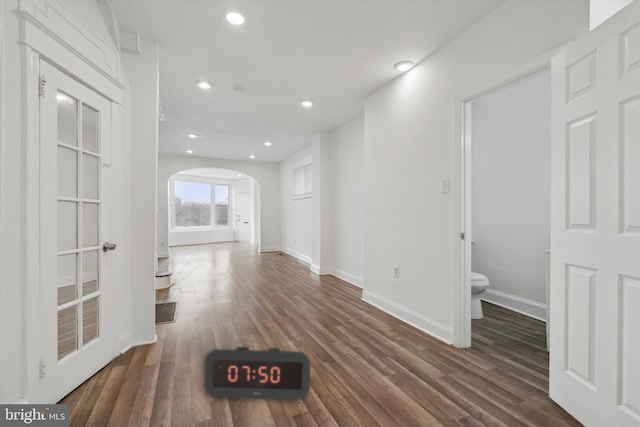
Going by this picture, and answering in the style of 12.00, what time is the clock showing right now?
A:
7.50
